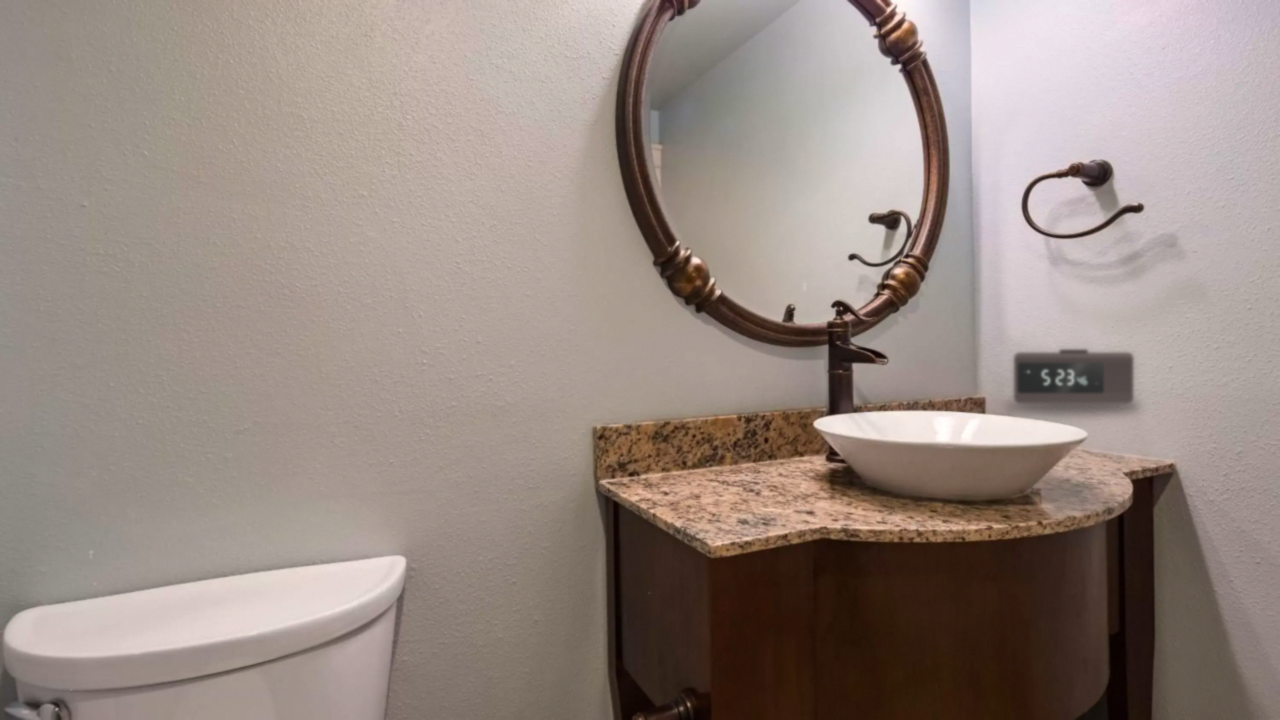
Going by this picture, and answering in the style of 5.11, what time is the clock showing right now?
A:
5.23
